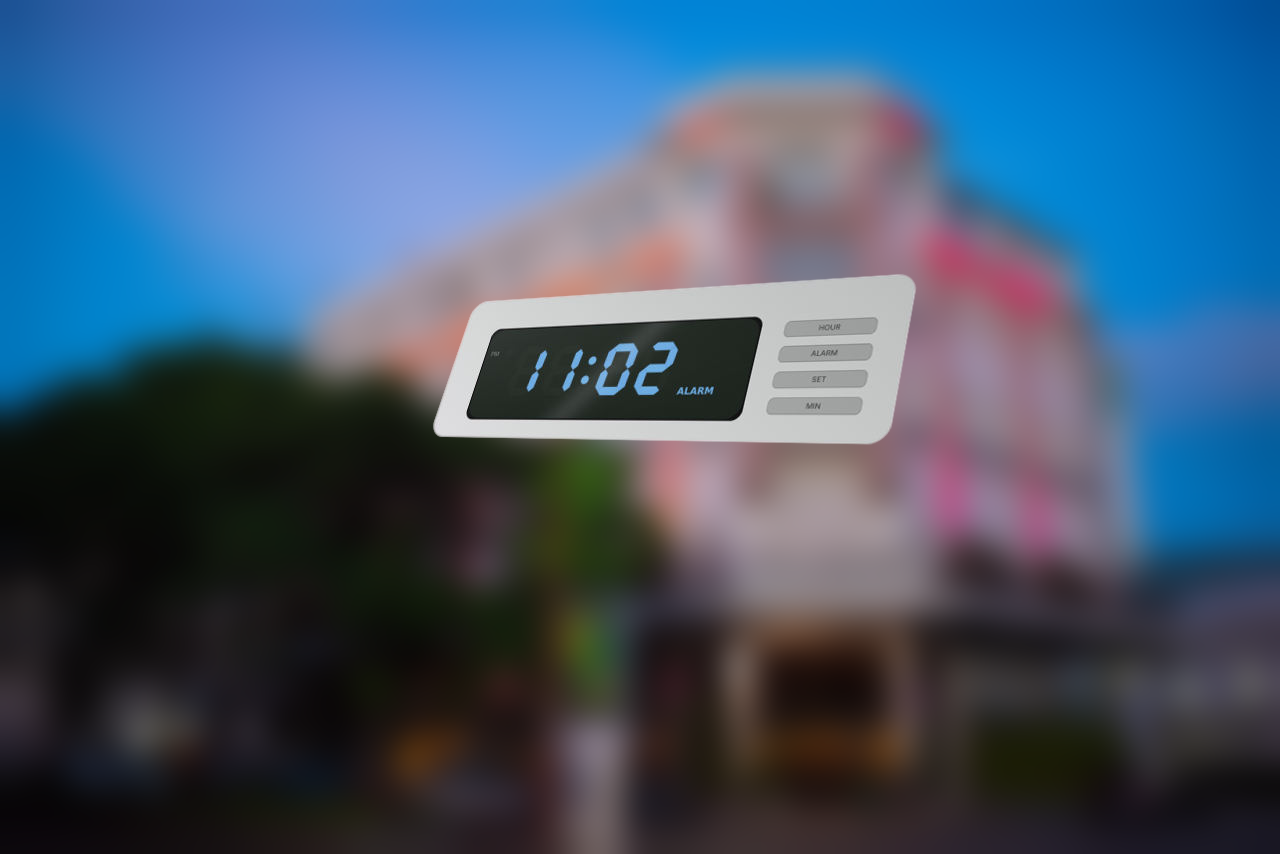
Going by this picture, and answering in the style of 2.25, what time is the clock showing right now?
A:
11.02
